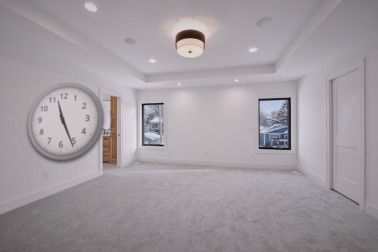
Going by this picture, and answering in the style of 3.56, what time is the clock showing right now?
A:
11.26
